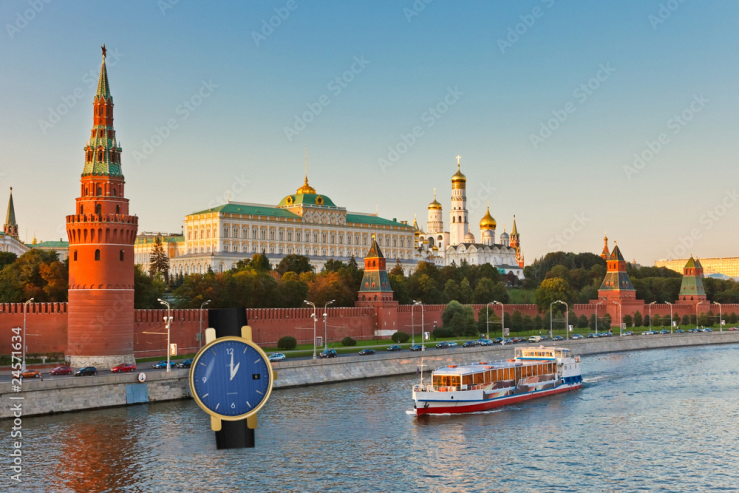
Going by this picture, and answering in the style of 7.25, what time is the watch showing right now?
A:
1.01
